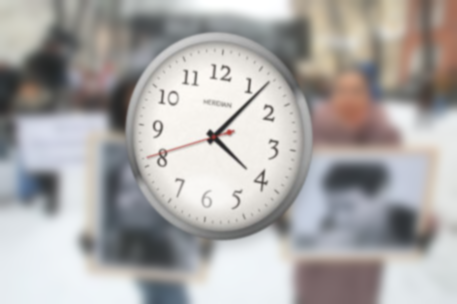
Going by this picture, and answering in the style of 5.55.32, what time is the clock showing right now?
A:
4.06.41
